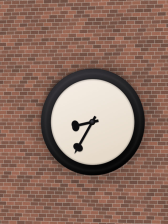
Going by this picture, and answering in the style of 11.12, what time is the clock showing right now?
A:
8.35
